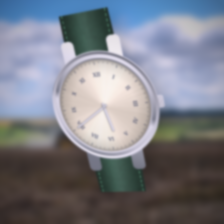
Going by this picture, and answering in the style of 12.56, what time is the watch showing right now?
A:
5.40
